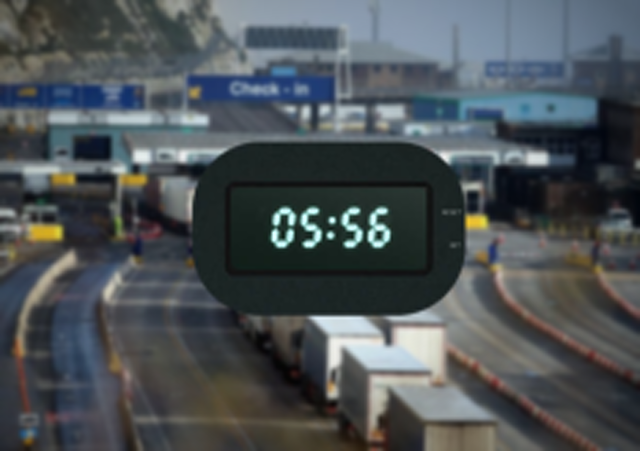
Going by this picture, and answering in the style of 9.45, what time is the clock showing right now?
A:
5.56
